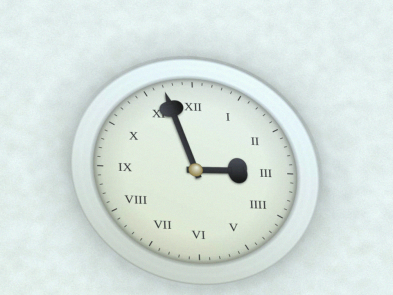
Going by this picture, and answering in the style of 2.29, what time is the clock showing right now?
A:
2.57
